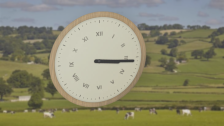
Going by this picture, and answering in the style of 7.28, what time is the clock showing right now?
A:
3.16
